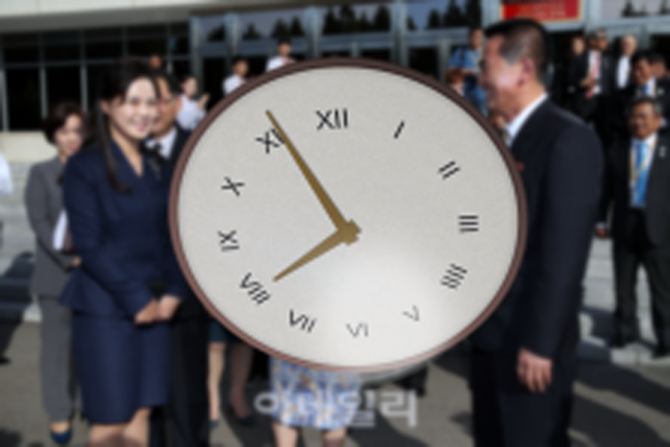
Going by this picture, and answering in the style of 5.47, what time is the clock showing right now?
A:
7.56
